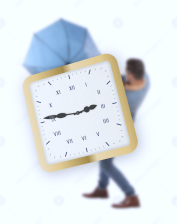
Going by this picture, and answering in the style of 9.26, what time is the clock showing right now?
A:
2.46
